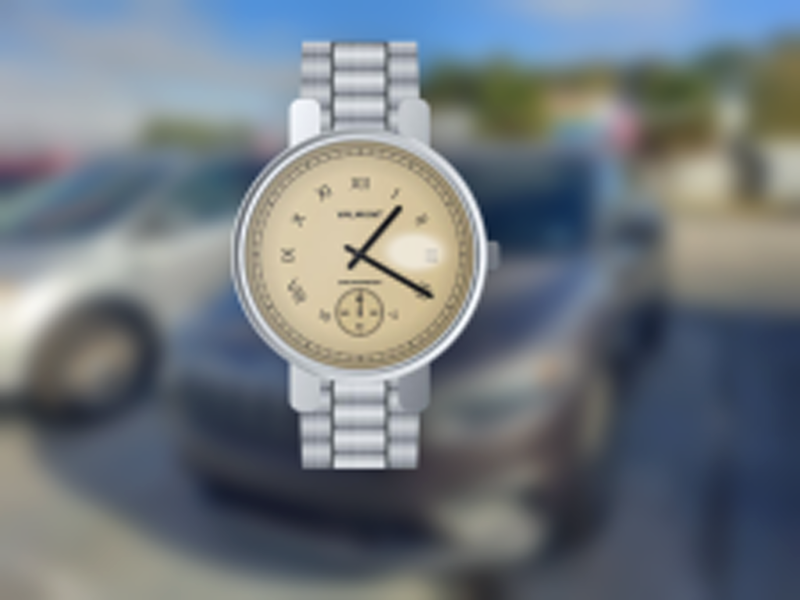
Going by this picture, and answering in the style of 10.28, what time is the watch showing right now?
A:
1.20
